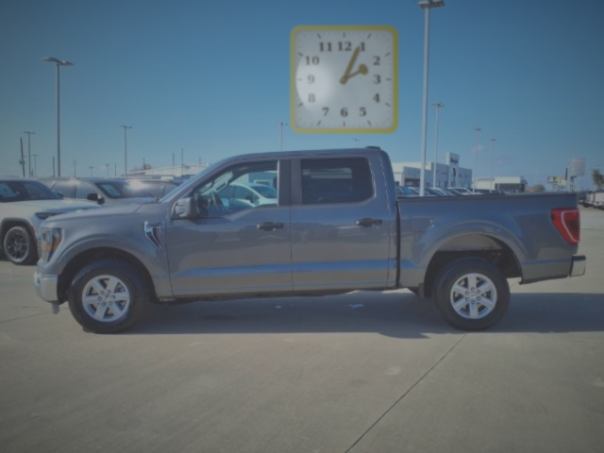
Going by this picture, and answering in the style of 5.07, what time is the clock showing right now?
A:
2.04
